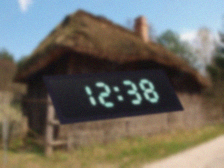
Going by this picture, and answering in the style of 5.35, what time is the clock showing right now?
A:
12.38
